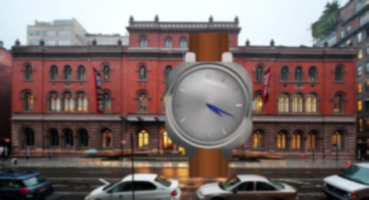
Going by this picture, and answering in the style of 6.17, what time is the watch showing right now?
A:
4.19
